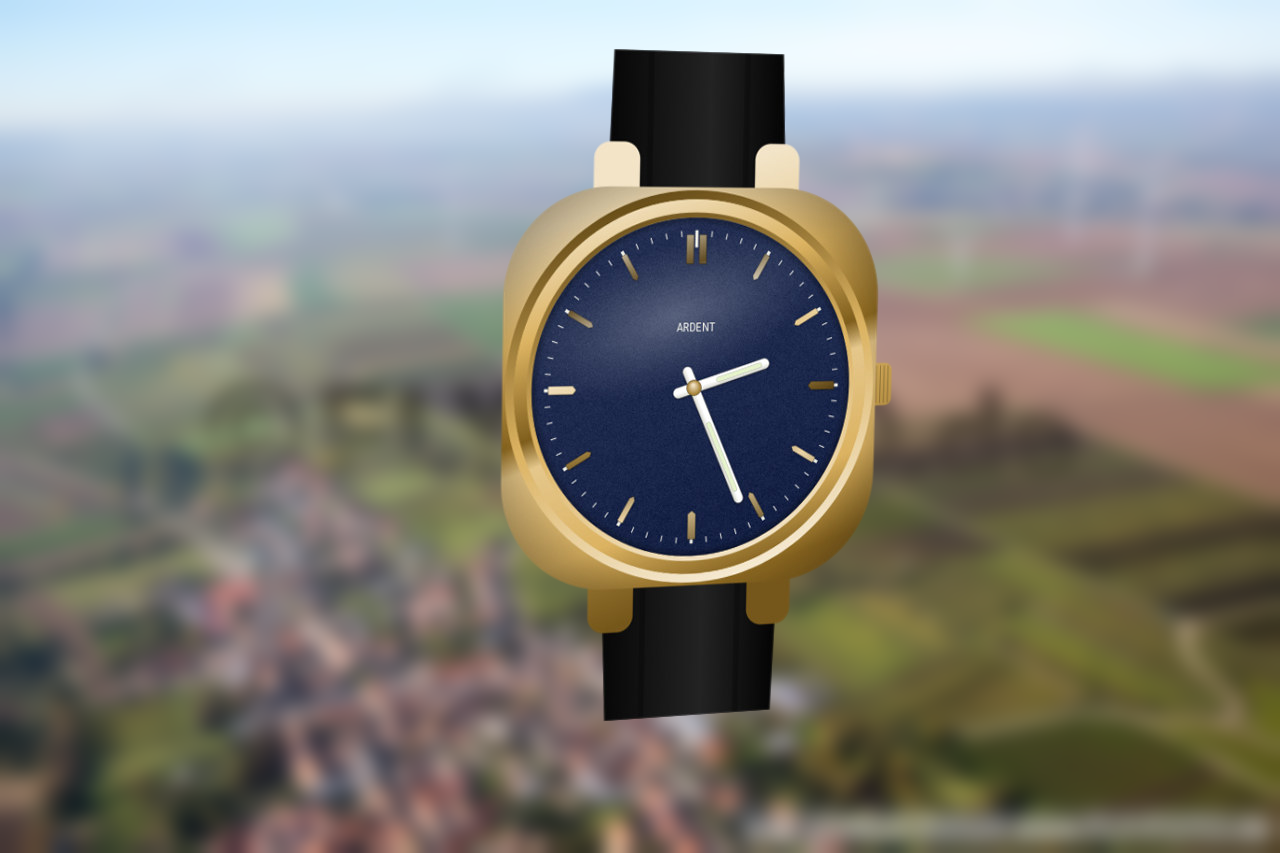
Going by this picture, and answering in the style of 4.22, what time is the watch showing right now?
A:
2.26
